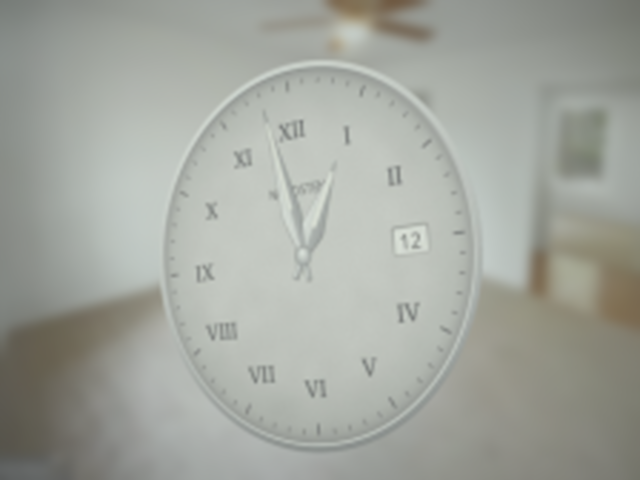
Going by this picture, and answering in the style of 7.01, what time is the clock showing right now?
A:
12.58
